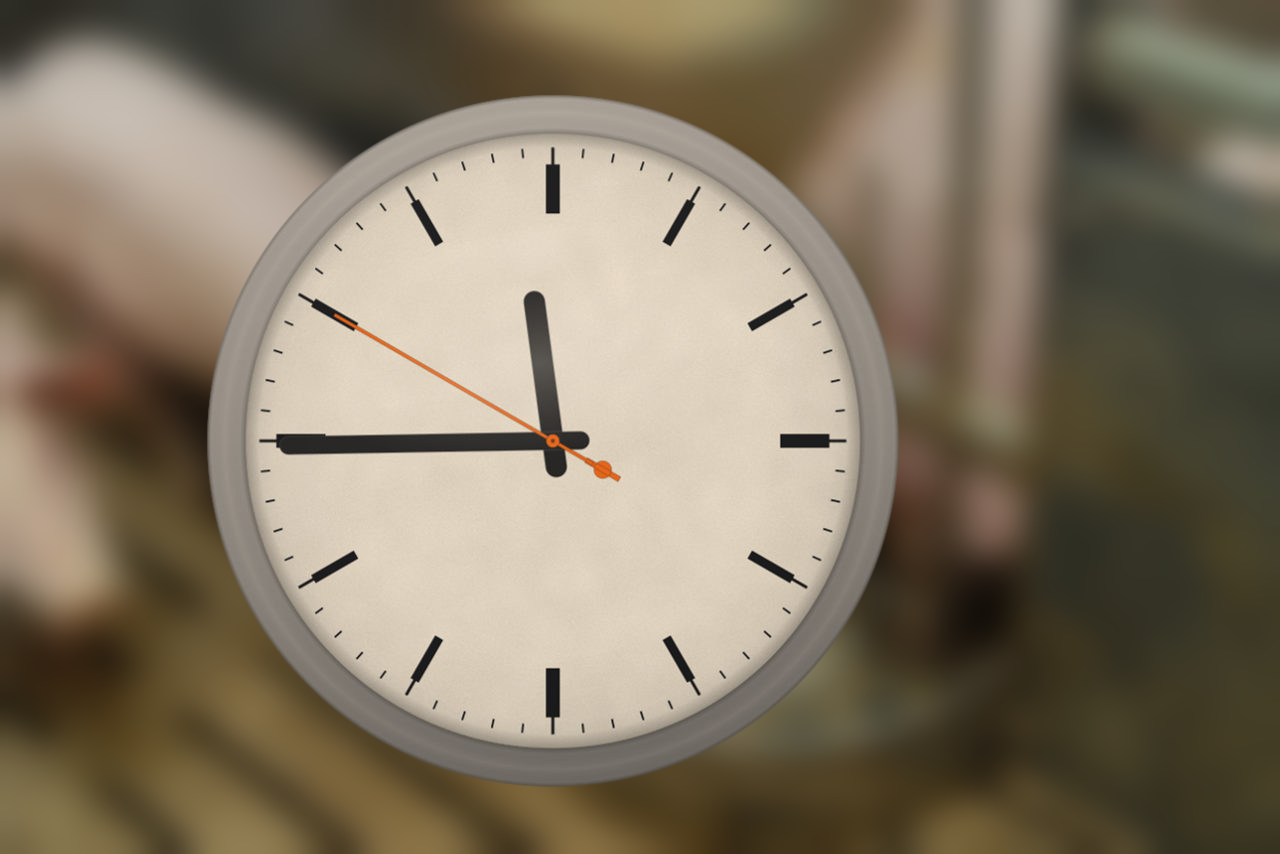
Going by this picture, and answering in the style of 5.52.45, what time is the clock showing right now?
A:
11.44.50
